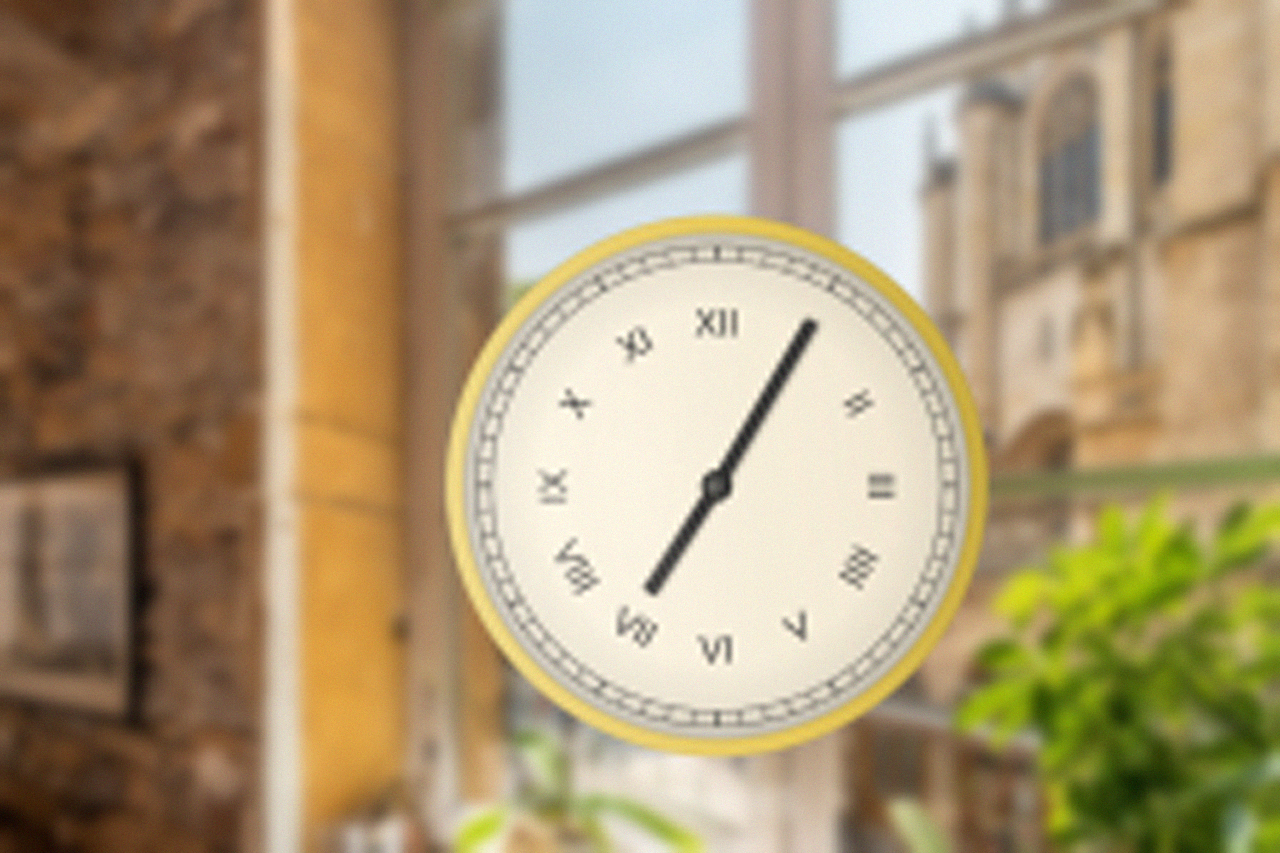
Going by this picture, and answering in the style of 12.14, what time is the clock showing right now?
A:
7.05
